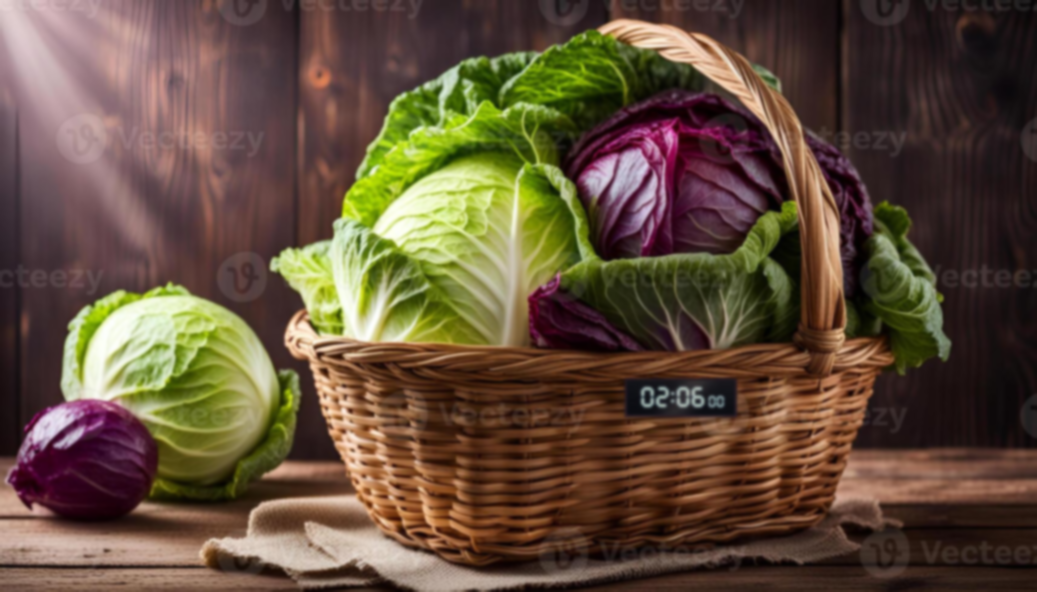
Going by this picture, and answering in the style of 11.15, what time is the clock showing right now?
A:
2.06
